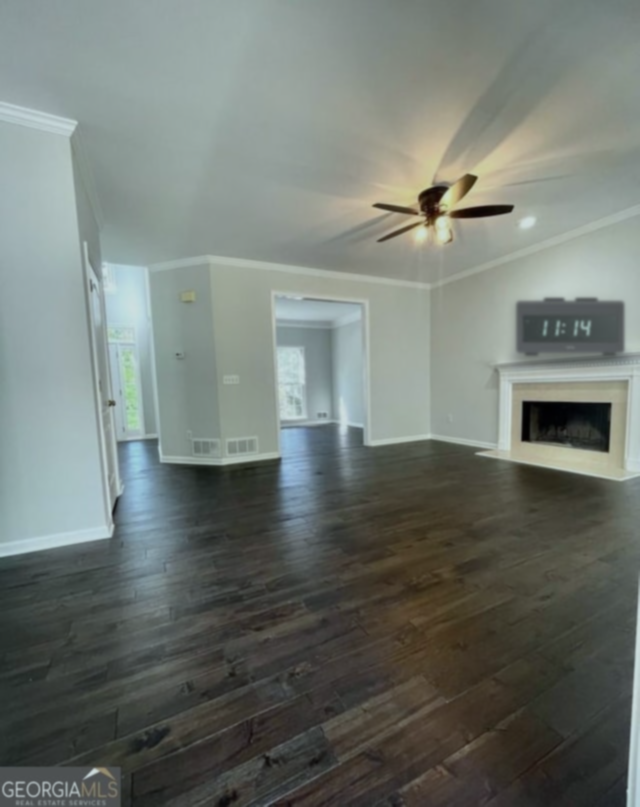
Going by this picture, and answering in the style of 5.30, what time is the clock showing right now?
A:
11.14
